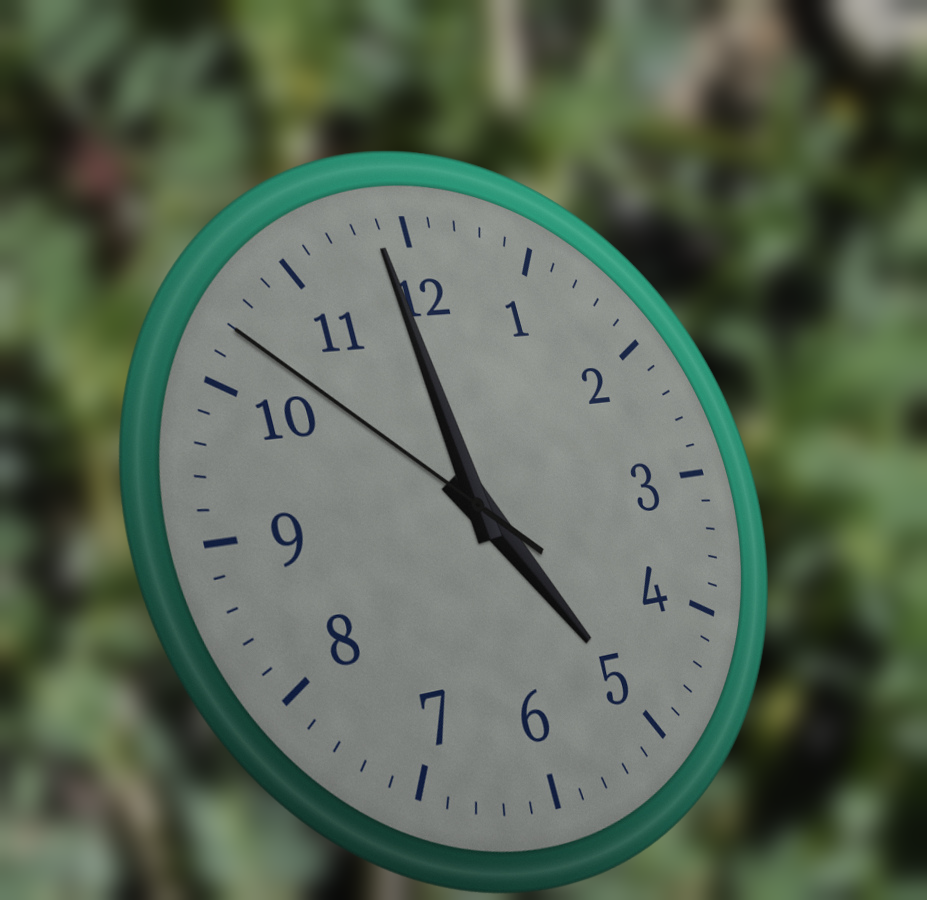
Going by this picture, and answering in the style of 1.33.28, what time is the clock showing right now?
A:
4.58.52
